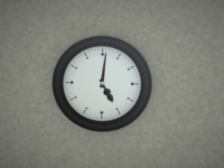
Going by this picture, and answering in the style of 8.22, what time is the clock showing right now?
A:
5.01
